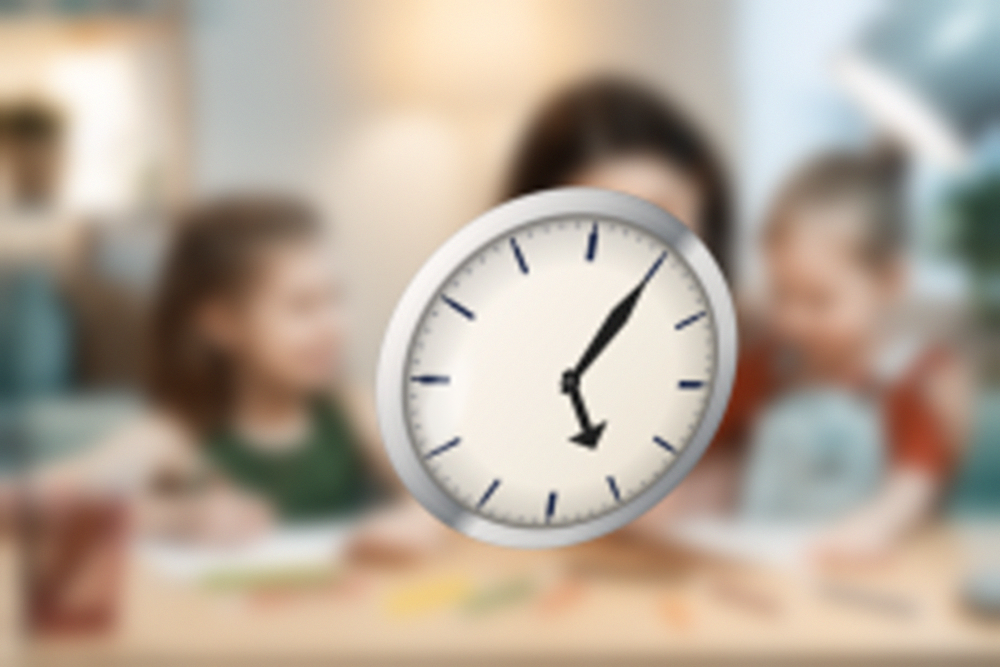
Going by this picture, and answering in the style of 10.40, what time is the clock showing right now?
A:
5.05
